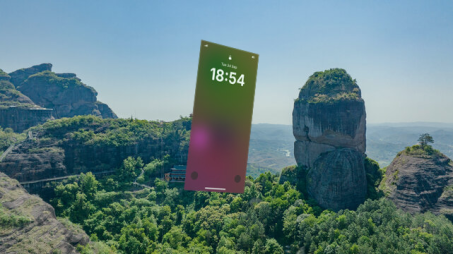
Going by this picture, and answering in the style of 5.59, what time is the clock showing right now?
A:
18.54
